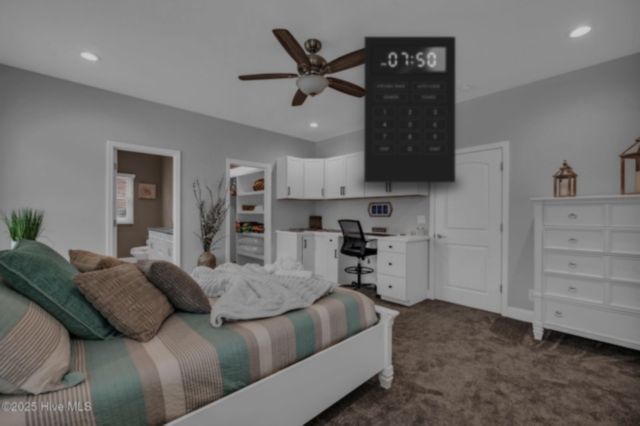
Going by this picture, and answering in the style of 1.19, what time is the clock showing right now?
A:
7.50
